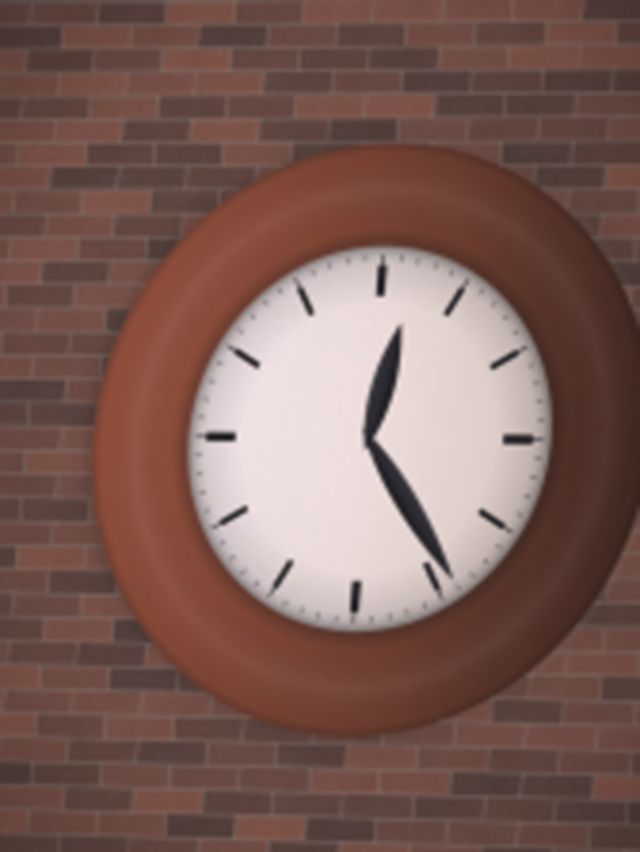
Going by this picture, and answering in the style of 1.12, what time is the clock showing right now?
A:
12.24
